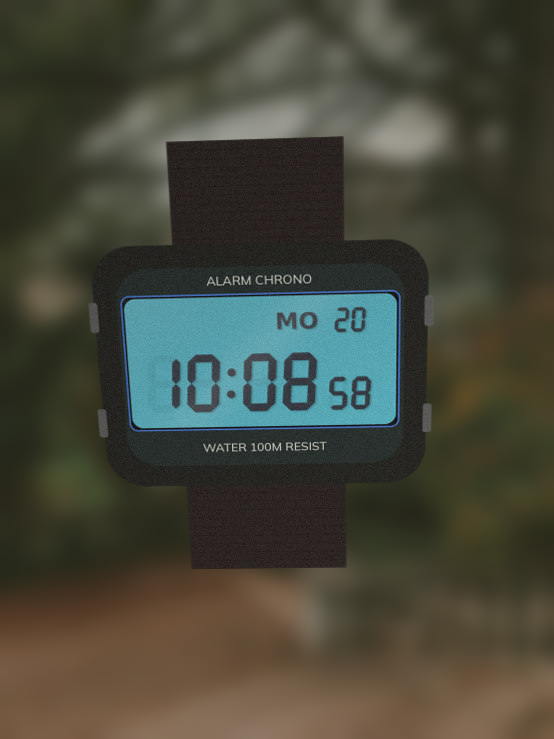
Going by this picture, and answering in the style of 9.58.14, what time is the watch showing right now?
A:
10.08.58
